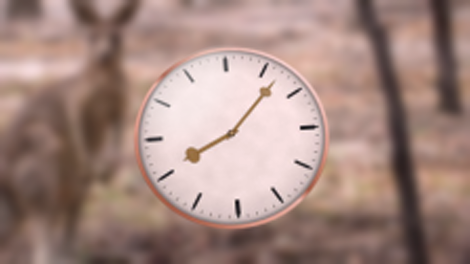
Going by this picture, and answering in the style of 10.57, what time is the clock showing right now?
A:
8.07
